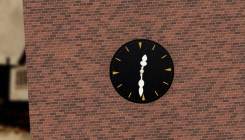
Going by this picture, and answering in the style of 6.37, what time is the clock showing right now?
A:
12.31
